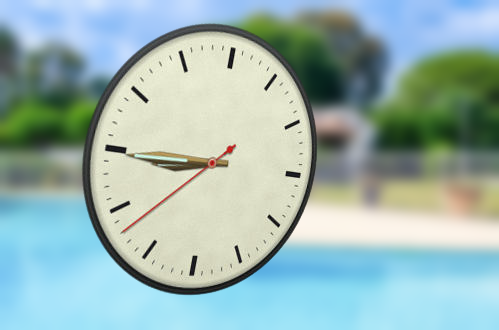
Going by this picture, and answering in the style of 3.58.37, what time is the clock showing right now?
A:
8.44.38
